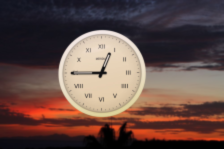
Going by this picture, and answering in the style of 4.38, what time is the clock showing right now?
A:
12.45
